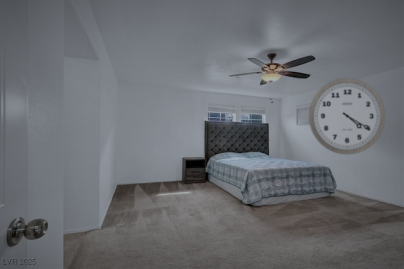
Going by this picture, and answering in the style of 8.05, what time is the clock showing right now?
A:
4.20
